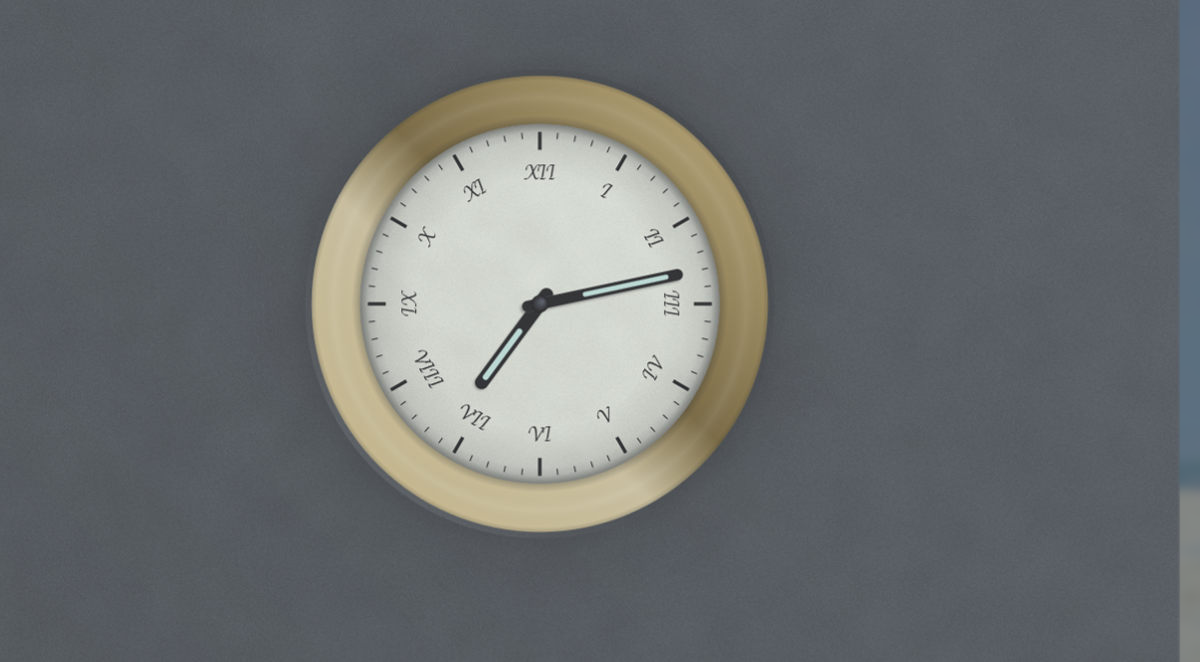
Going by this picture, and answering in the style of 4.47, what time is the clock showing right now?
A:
7.13
